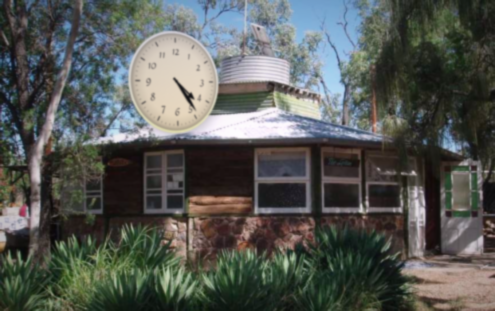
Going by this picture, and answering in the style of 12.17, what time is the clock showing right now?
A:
4.24
